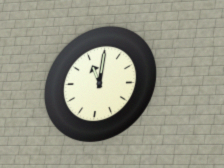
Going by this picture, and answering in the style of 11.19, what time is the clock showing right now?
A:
11.00
